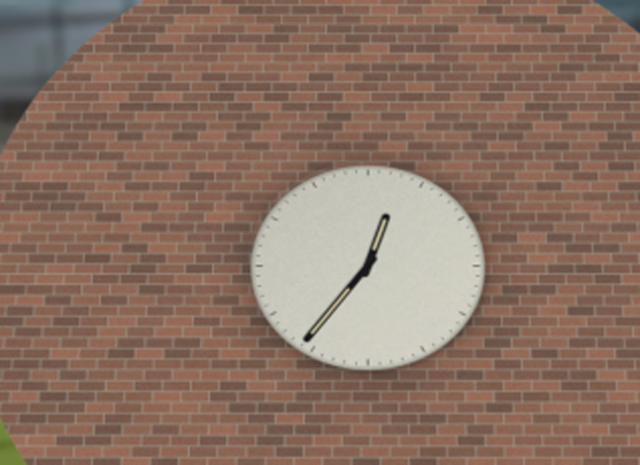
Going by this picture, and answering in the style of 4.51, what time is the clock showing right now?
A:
12.36
